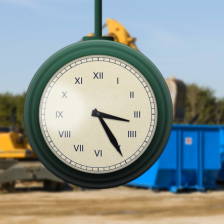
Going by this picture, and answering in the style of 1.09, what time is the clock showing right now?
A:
3.25
